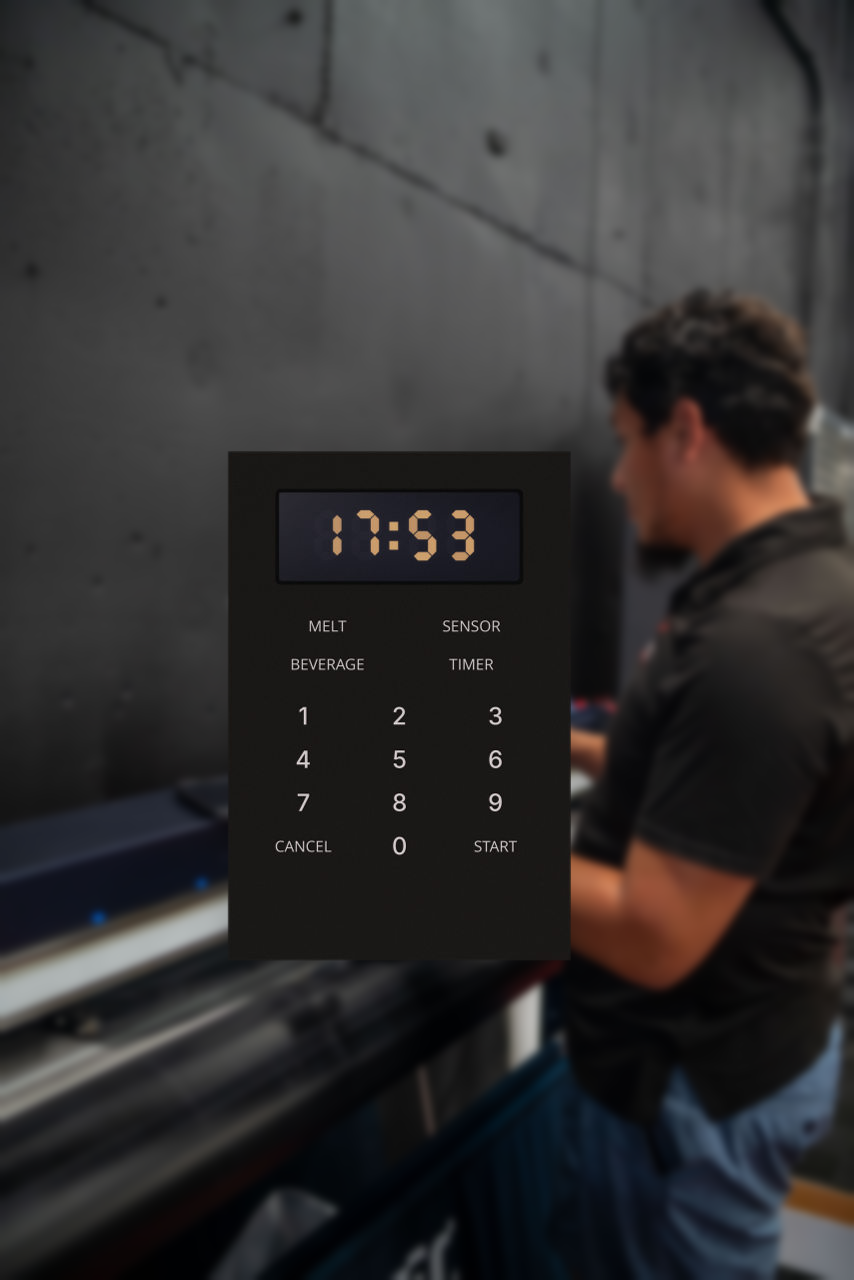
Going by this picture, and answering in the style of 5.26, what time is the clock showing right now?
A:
17.53
